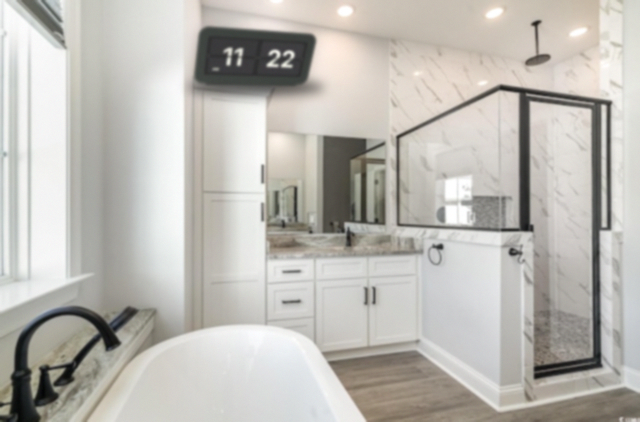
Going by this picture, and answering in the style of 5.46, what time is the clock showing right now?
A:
11.22
